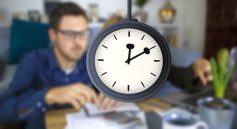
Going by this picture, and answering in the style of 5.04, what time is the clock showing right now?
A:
12.10
